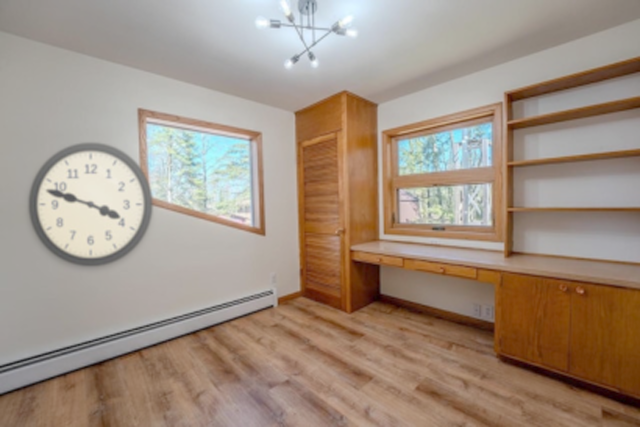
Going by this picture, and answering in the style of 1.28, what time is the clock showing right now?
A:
3.48
